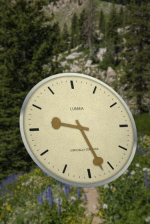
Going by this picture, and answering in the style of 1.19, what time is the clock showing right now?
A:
9.27
